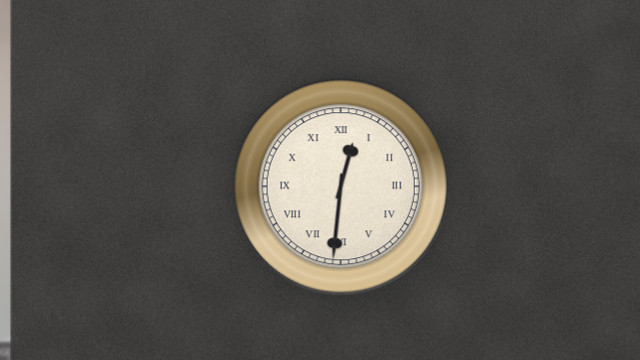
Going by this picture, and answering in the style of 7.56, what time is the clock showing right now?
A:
12.31
